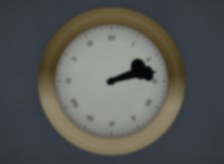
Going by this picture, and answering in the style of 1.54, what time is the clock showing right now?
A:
2.13
